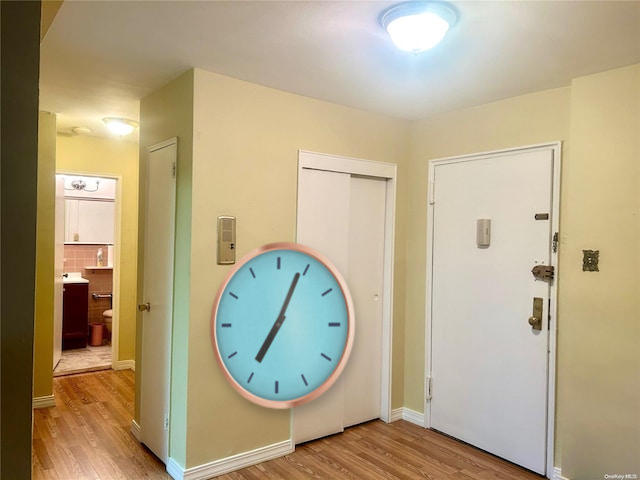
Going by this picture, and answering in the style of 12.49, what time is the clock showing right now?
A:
7.04
